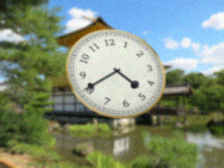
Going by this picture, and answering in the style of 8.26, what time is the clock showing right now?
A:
4.41
